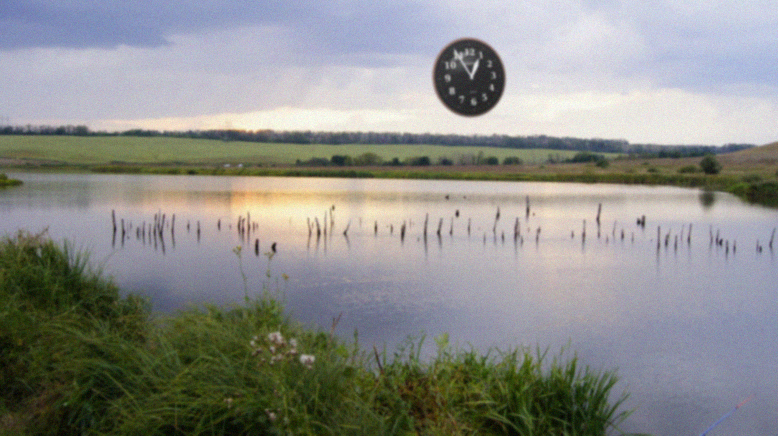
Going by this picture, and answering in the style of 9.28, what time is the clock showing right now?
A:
12.55
